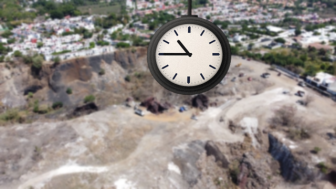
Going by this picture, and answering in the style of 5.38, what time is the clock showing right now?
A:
10.45
